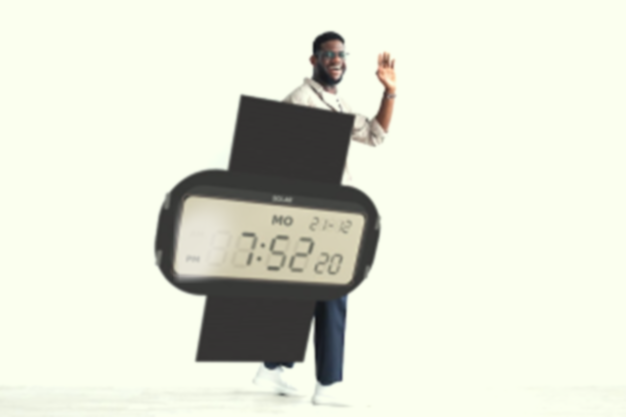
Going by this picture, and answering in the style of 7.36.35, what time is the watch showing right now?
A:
7.52.20
